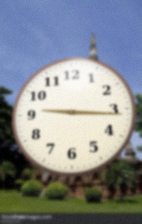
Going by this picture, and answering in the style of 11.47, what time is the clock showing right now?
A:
9.16
